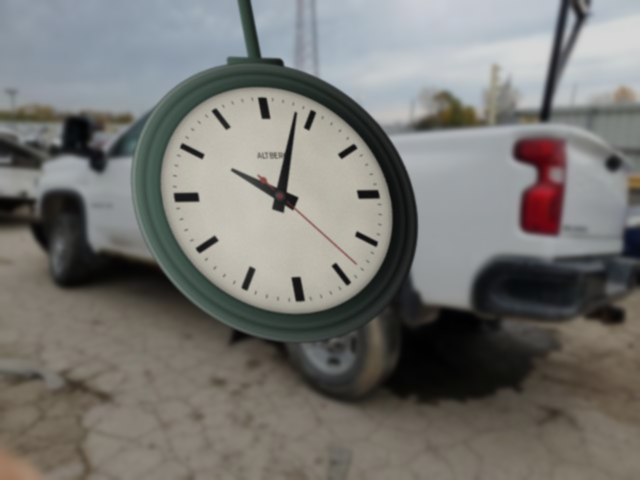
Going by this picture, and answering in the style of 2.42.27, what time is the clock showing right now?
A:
10.03.23
